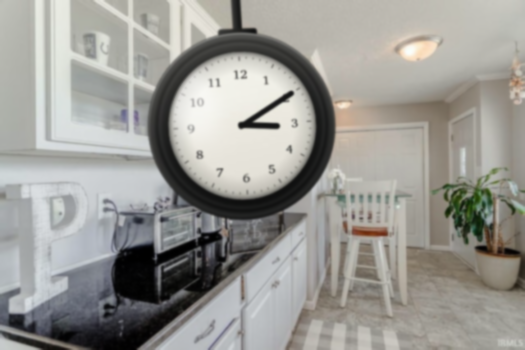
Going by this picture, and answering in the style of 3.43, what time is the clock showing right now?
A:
3.10
